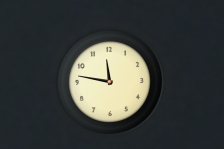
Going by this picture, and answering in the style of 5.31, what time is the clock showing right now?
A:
11.47
